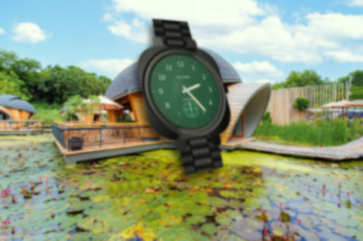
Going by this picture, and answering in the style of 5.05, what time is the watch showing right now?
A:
2.24
